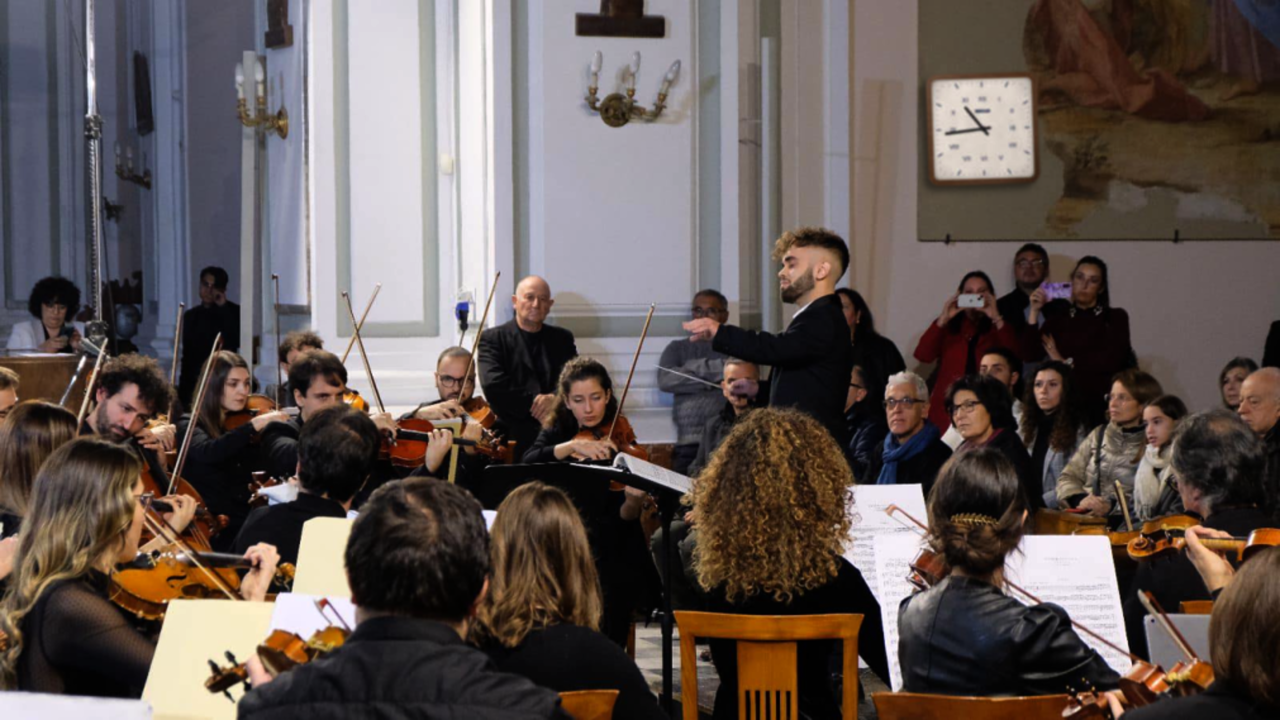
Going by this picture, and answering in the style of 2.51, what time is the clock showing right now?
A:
10.44
